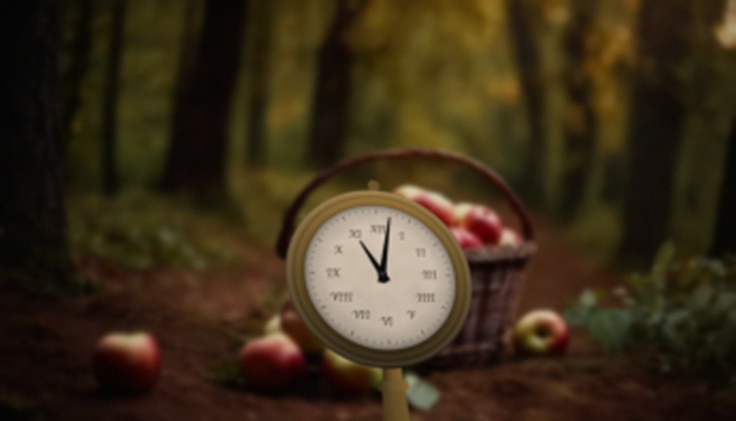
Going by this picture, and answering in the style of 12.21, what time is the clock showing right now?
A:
11.02
